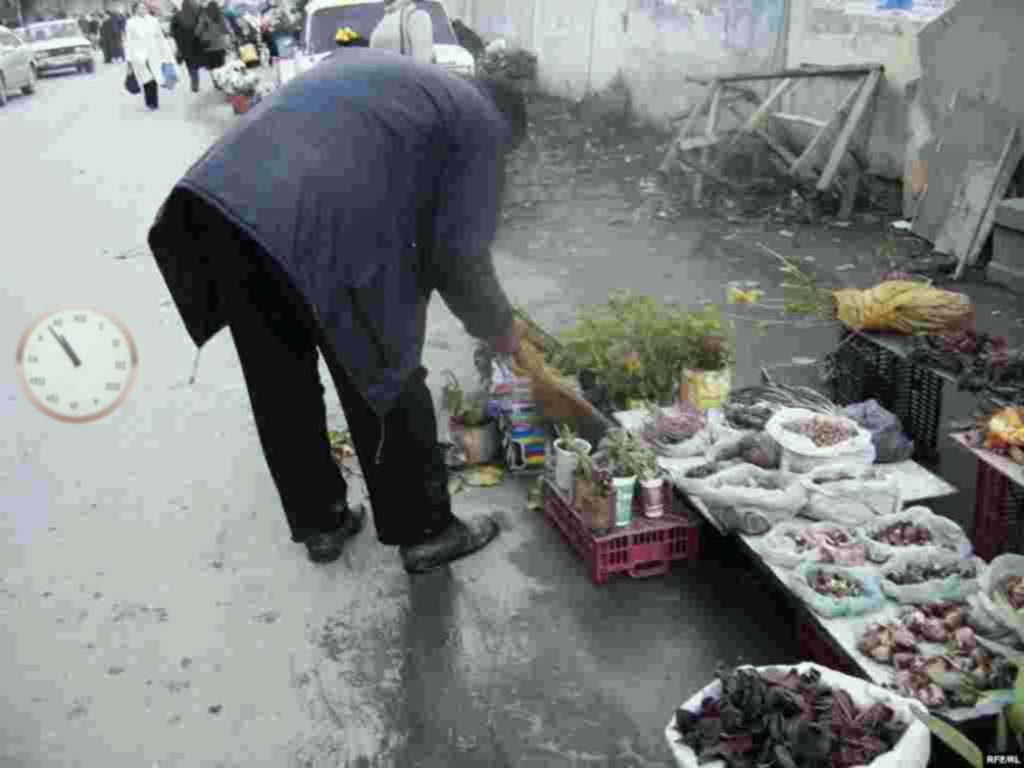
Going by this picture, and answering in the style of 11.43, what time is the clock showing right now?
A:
10.53
